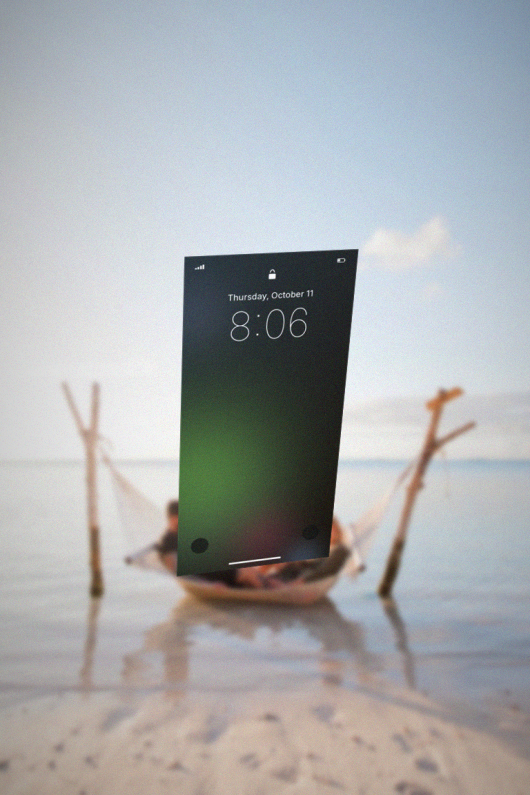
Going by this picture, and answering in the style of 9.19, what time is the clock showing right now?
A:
8.06
